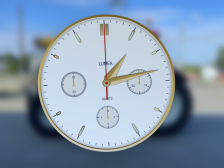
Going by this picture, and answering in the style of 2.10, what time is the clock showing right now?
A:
1.13
